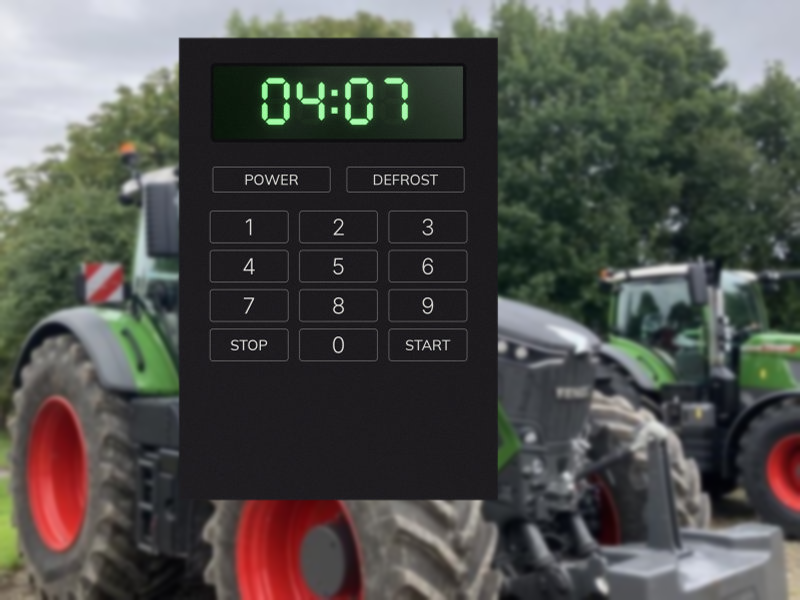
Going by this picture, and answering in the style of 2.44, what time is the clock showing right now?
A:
4.07
